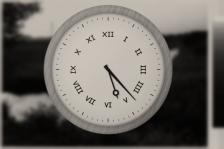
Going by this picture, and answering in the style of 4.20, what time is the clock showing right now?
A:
5.23
